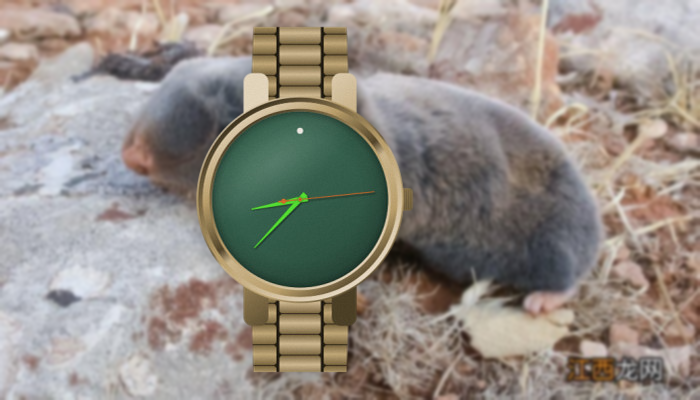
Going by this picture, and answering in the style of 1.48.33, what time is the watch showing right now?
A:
8.37.14
